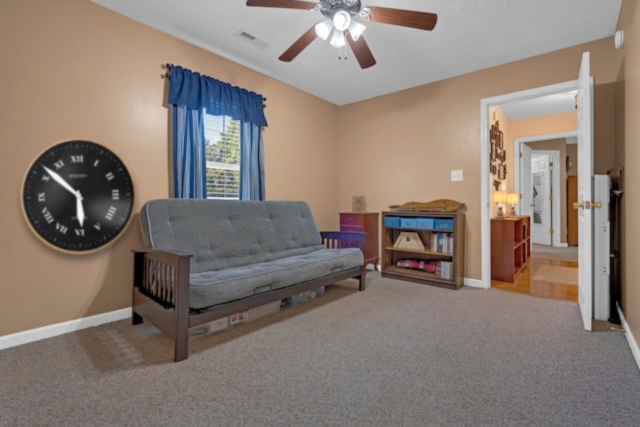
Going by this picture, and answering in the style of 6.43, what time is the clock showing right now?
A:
5.52
